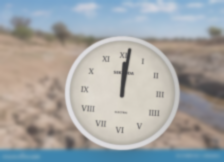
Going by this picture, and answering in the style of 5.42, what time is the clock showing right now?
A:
12.01
